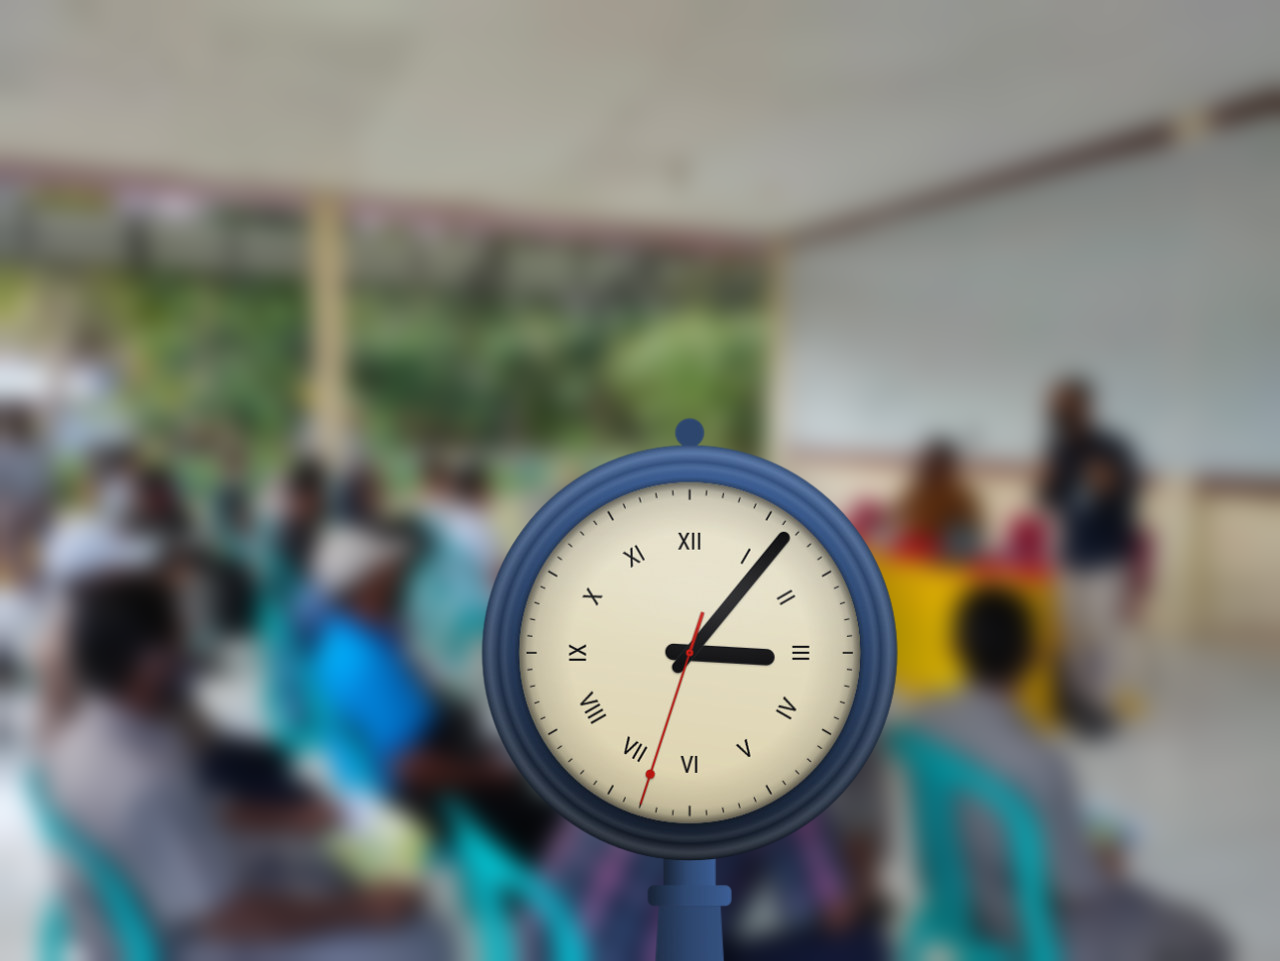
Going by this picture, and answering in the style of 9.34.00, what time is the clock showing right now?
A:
3.06.33
